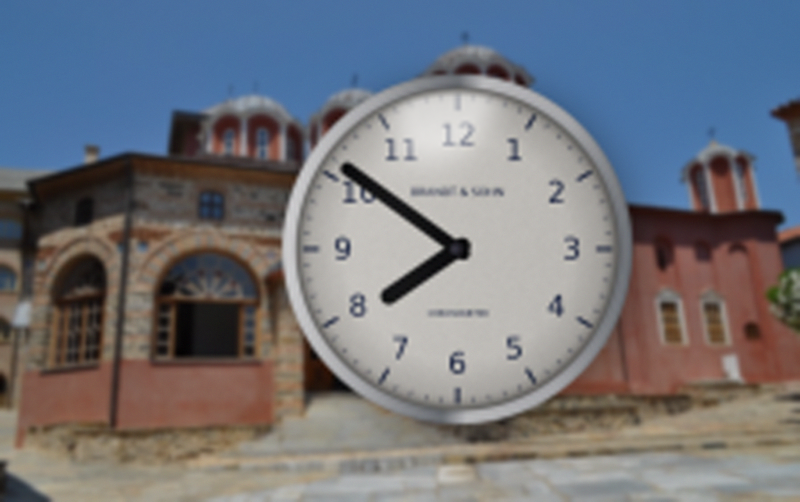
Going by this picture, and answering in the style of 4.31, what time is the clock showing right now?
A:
7.51
